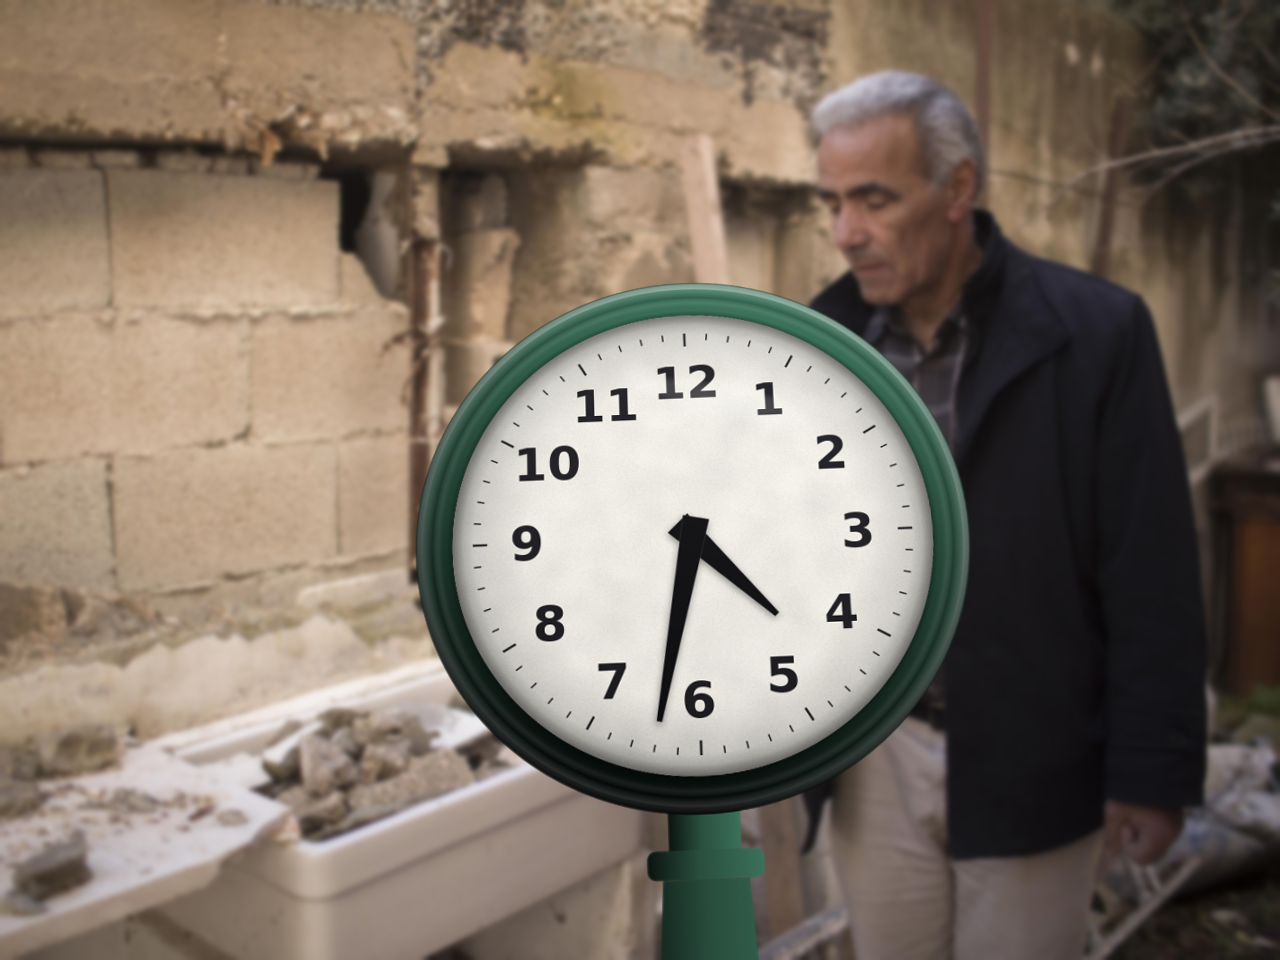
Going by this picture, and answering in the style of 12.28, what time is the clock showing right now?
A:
4.32
